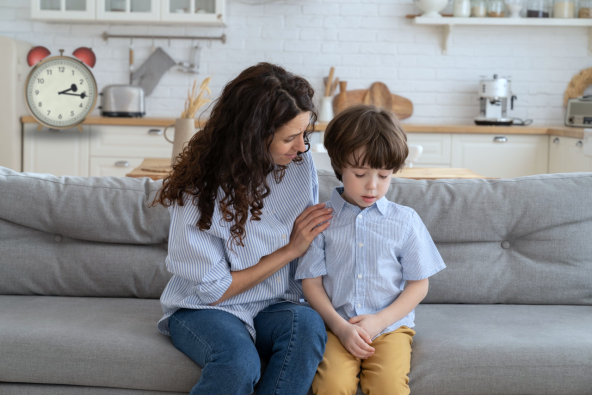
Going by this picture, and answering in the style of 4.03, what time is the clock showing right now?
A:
2.16
